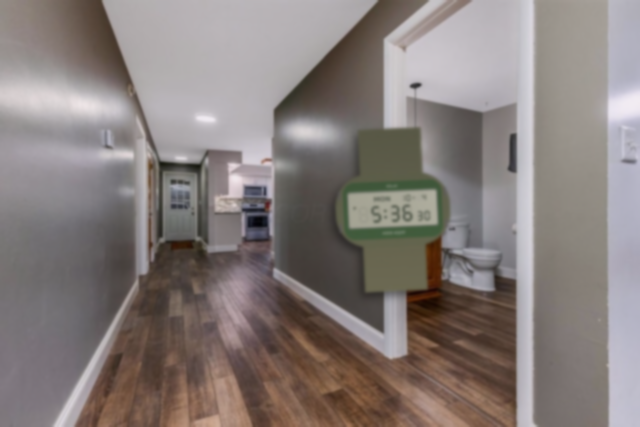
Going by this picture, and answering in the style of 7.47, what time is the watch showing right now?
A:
5.36
